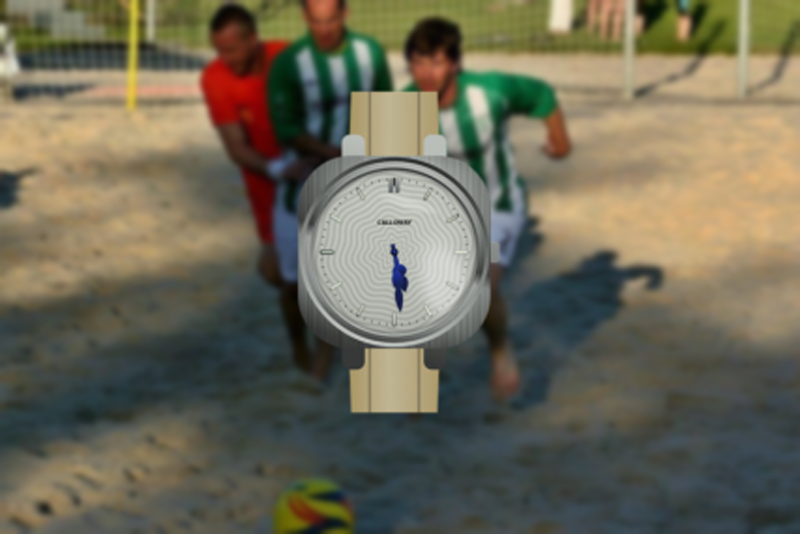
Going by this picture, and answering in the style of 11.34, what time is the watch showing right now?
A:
5.29
